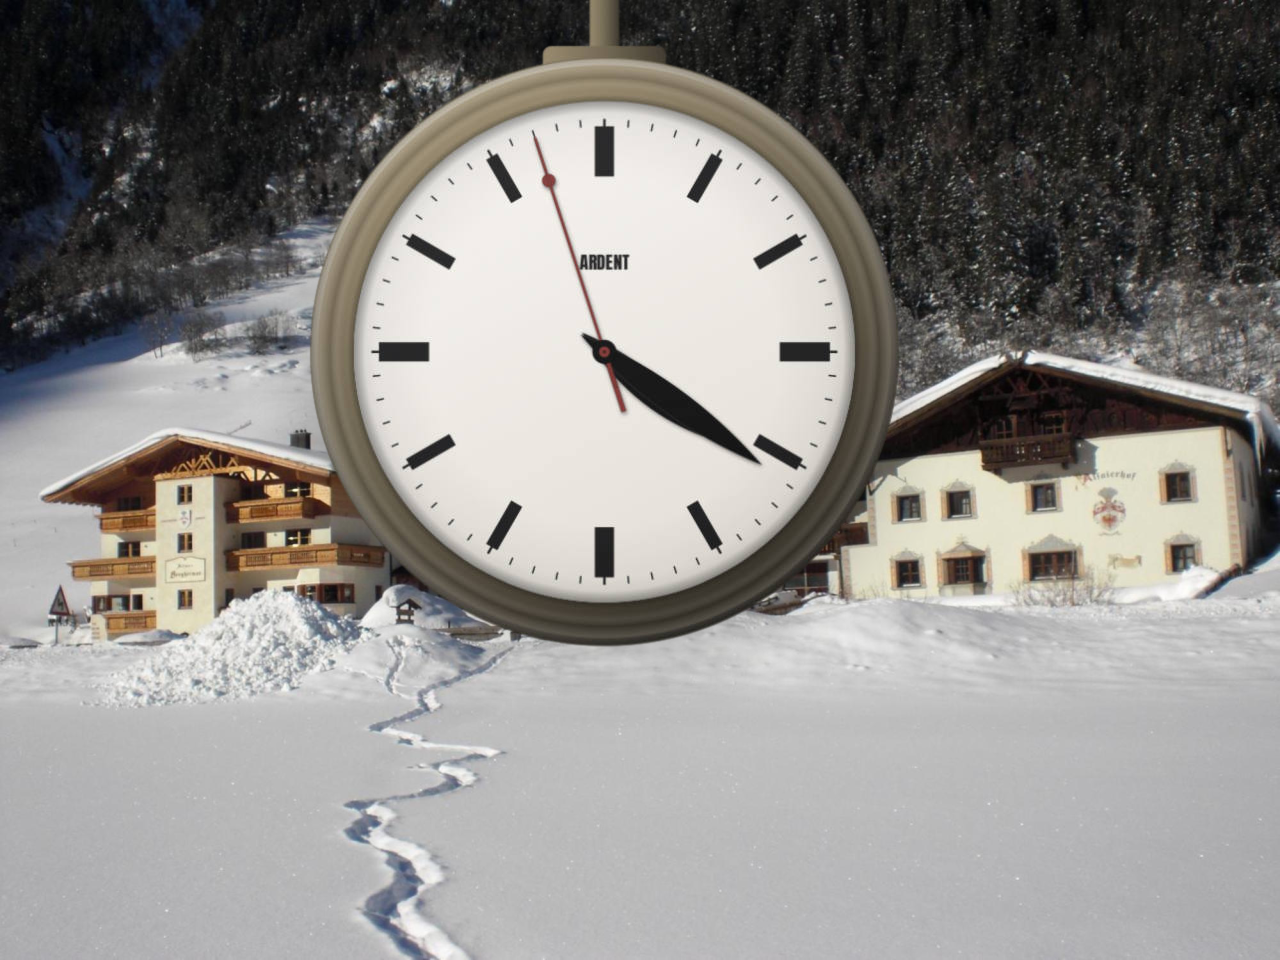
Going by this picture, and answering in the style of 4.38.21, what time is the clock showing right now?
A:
4.20.57
